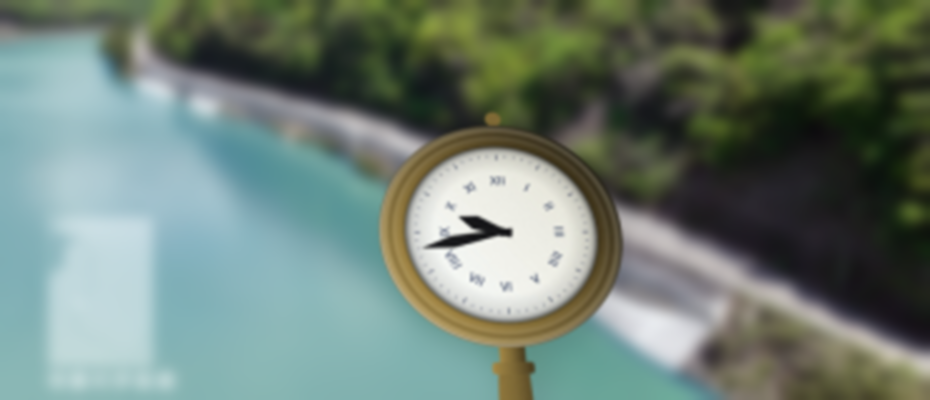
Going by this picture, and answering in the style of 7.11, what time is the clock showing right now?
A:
9.43
